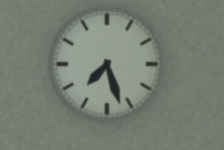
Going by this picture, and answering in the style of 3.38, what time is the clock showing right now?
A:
7.27
